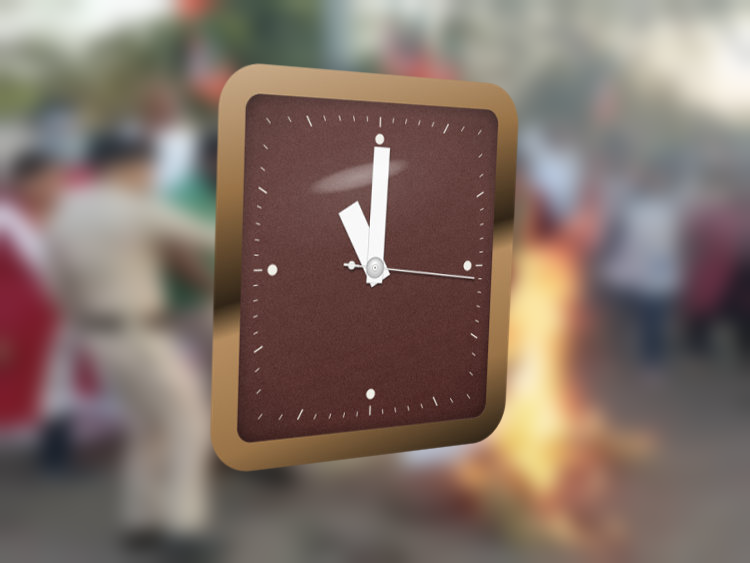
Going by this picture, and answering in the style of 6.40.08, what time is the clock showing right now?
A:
11.00.16
